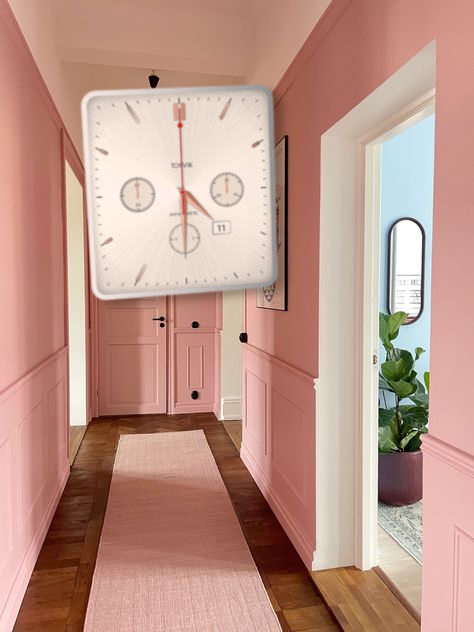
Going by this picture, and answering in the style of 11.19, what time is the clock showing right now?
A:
4.30
